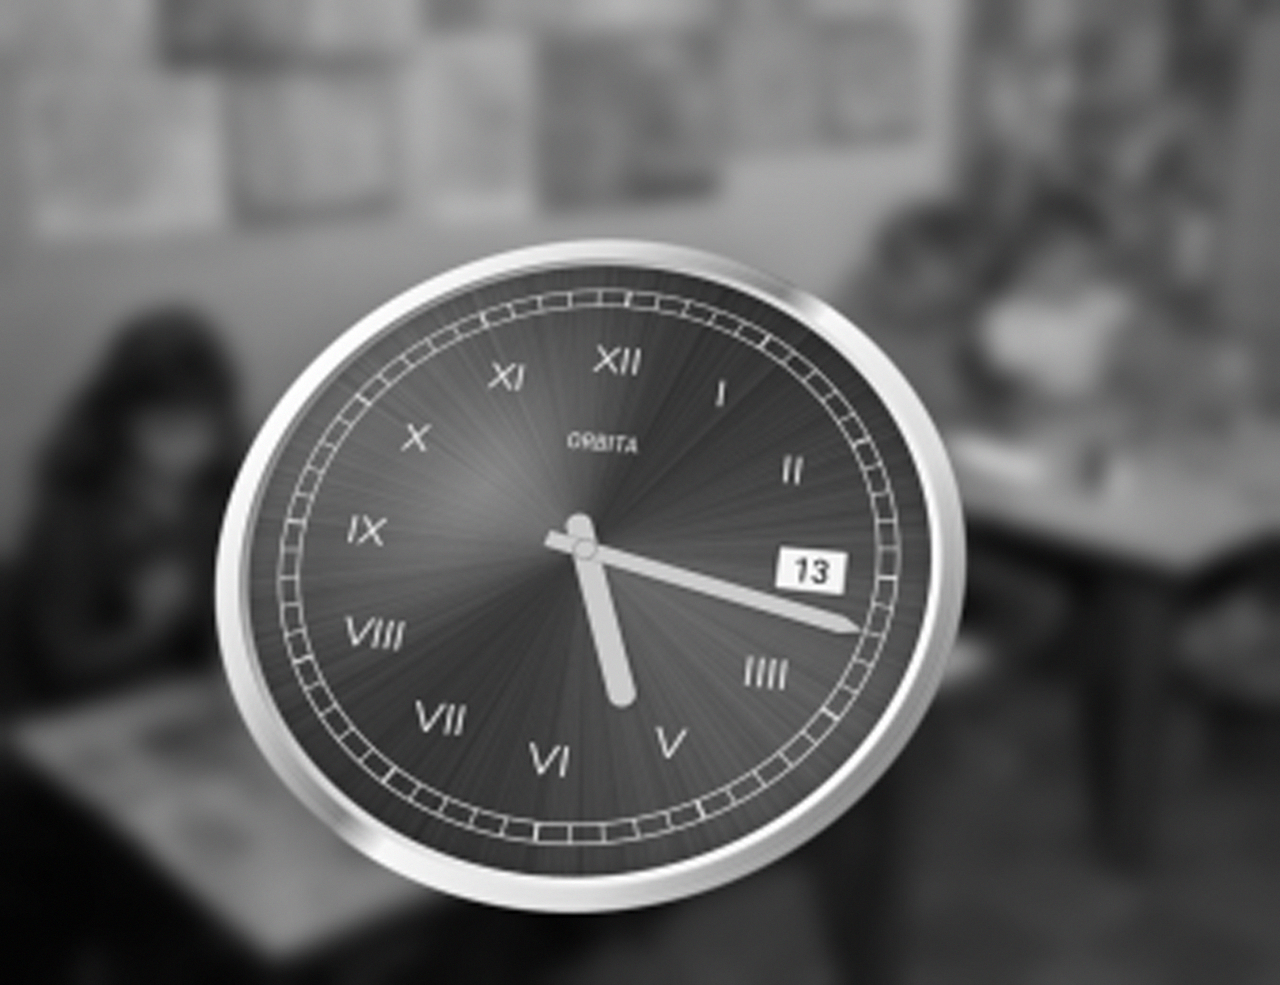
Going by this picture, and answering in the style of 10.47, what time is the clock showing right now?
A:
5.17
